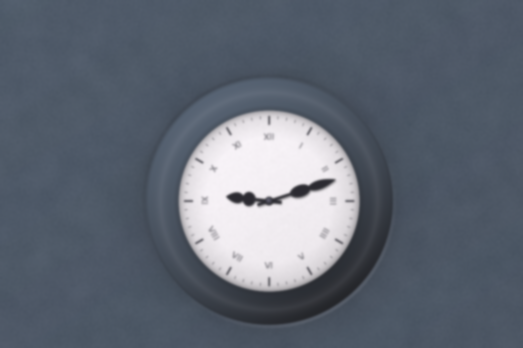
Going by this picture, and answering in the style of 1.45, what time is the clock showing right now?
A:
9.12
